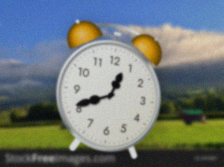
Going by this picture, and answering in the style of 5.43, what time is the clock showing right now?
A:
12.41
